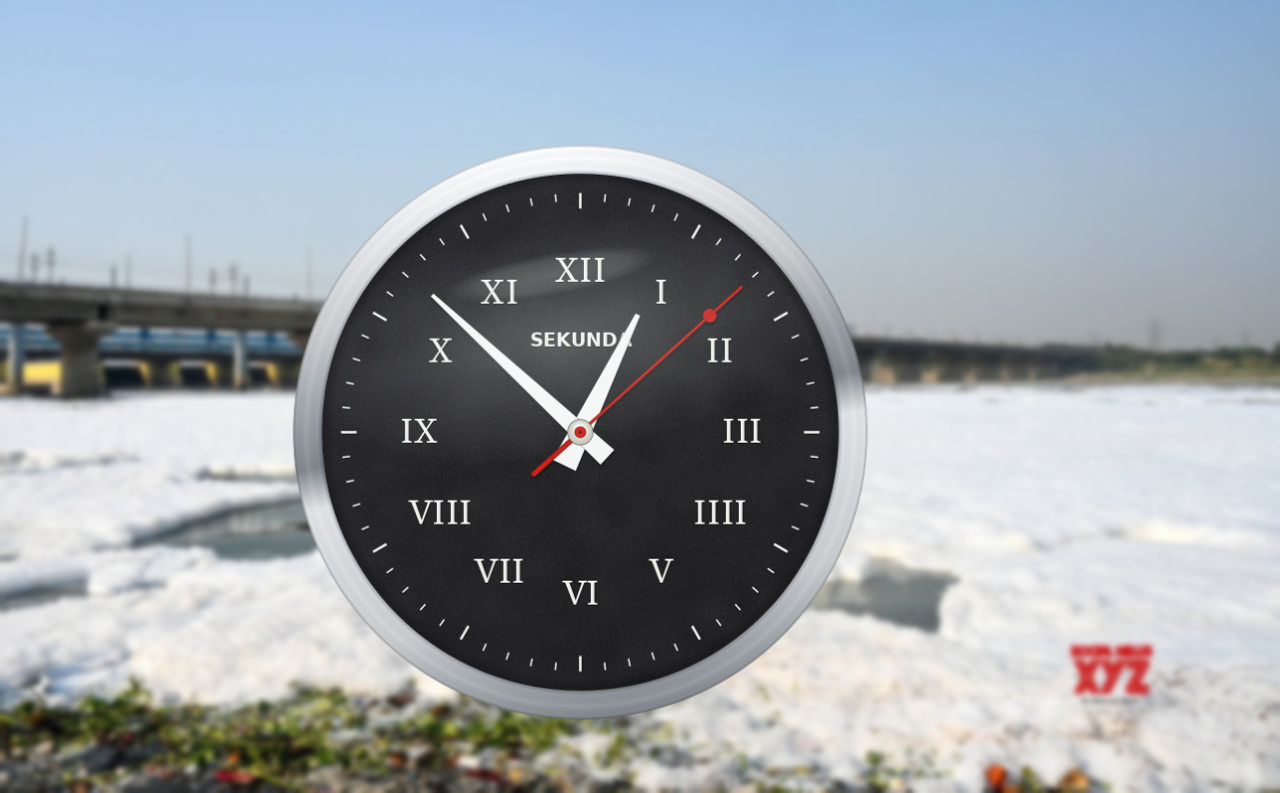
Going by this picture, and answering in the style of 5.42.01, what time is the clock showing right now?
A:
12.52.08
